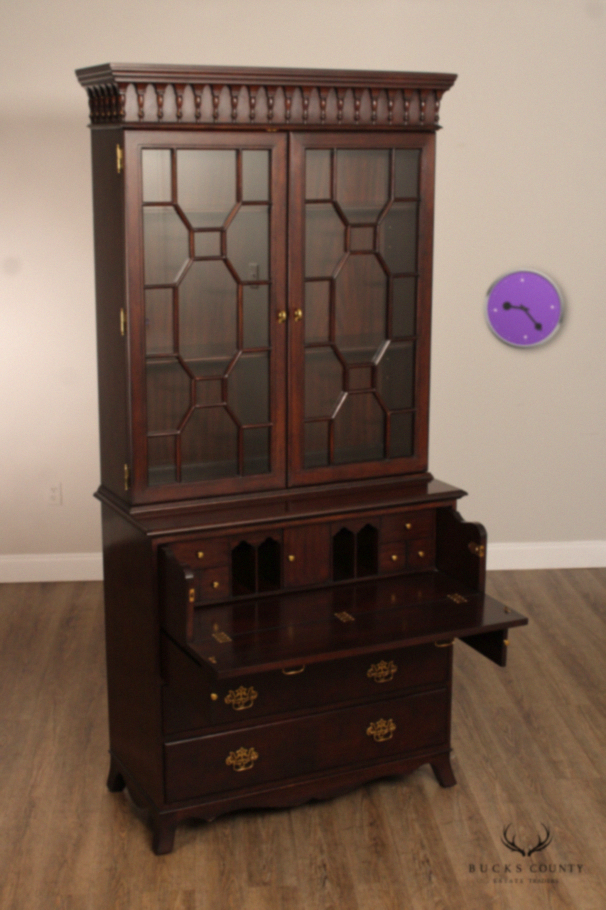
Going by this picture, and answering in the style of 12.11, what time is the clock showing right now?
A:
9.24
